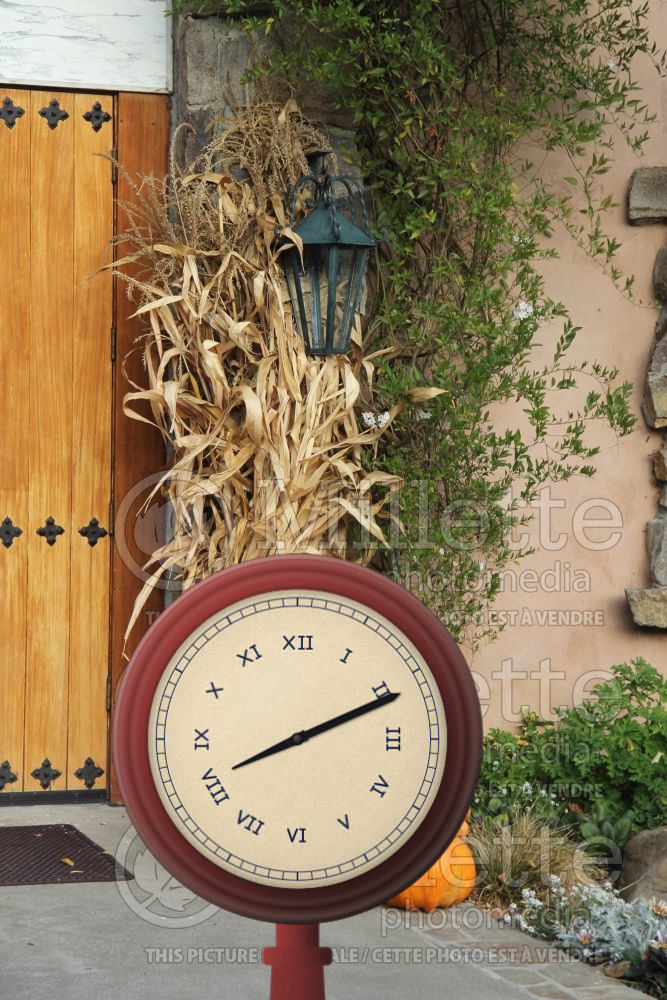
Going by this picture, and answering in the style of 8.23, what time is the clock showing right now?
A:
8.11
